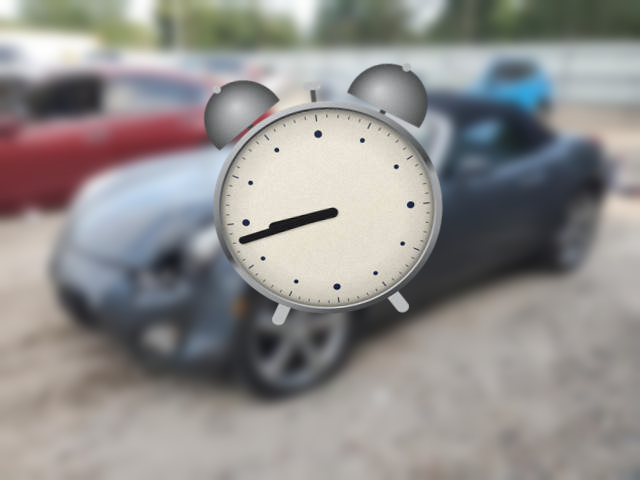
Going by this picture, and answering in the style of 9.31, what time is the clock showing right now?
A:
8.43
